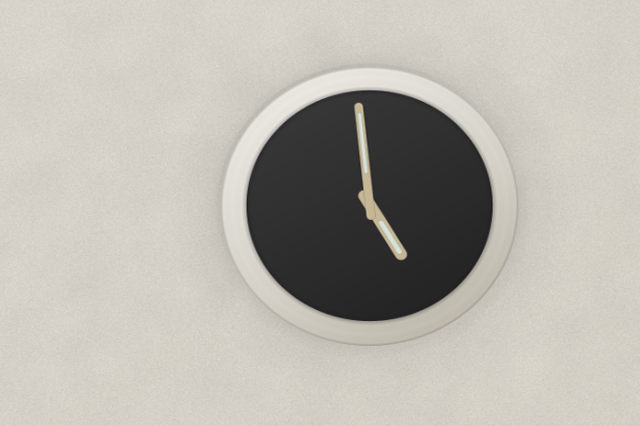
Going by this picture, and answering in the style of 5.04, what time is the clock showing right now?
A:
4.59
